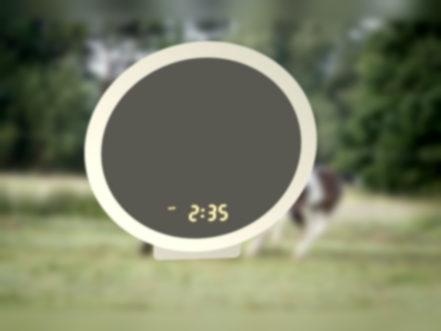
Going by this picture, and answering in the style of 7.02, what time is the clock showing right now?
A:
2.35
